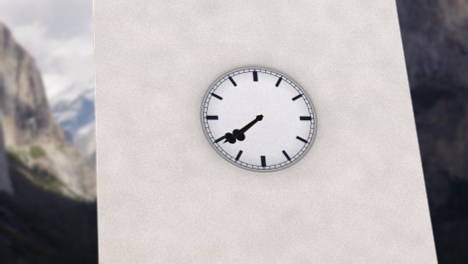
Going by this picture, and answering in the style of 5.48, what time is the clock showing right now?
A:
7.39
